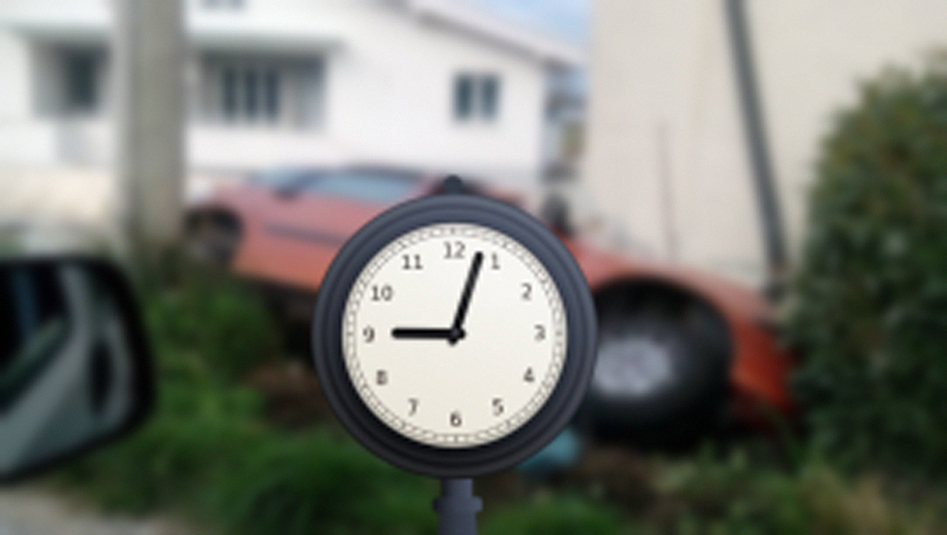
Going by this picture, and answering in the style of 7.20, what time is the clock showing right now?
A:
9.03
